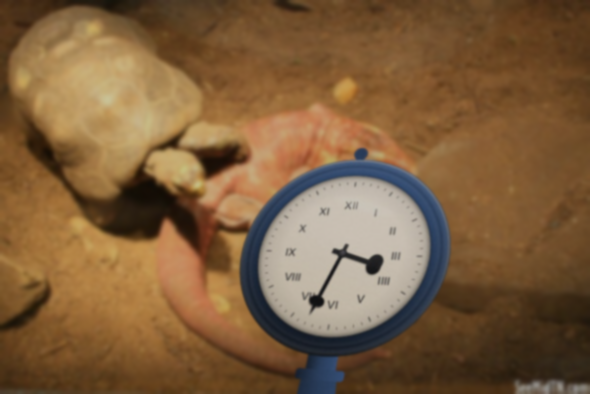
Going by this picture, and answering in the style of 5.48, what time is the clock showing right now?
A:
3.33
